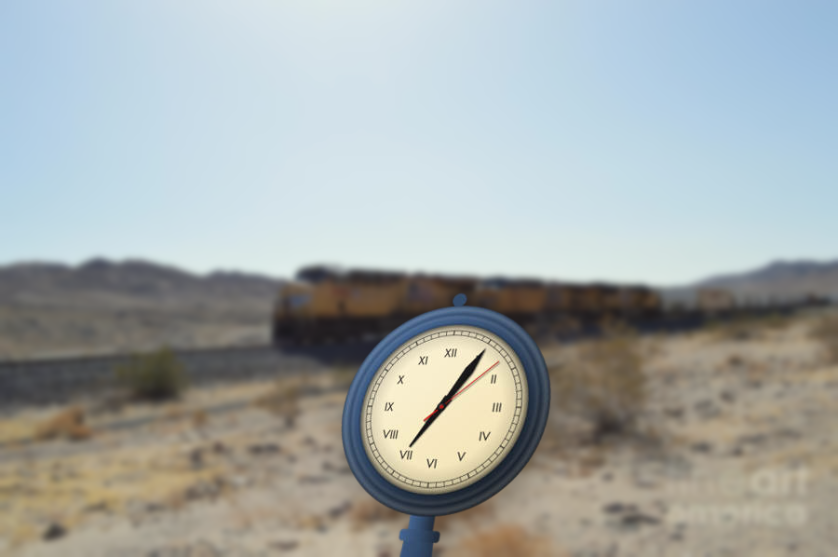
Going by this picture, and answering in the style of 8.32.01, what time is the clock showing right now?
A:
7.05.08
